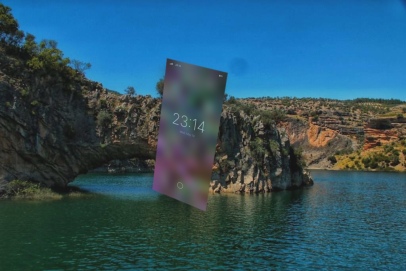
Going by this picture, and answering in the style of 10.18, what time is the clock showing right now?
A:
23.14
